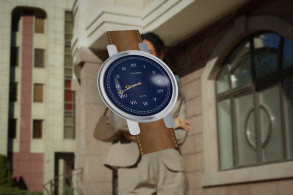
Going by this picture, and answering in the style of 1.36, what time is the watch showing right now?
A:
8.42
